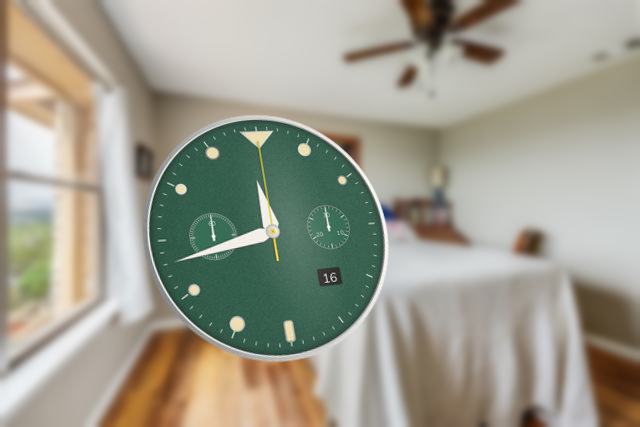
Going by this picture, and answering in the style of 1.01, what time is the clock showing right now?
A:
11.43
